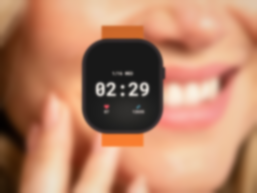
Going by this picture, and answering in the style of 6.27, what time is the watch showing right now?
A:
2.29
